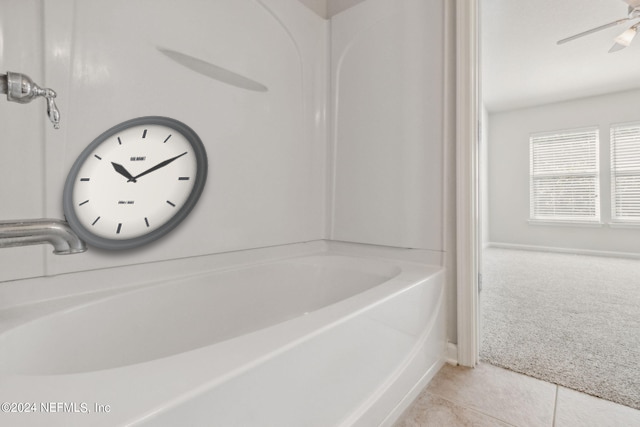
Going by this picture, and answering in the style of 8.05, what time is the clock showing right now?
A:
10.10
